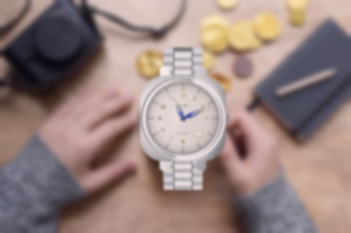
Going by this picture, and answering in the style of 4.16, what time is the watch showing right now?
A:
11.11
